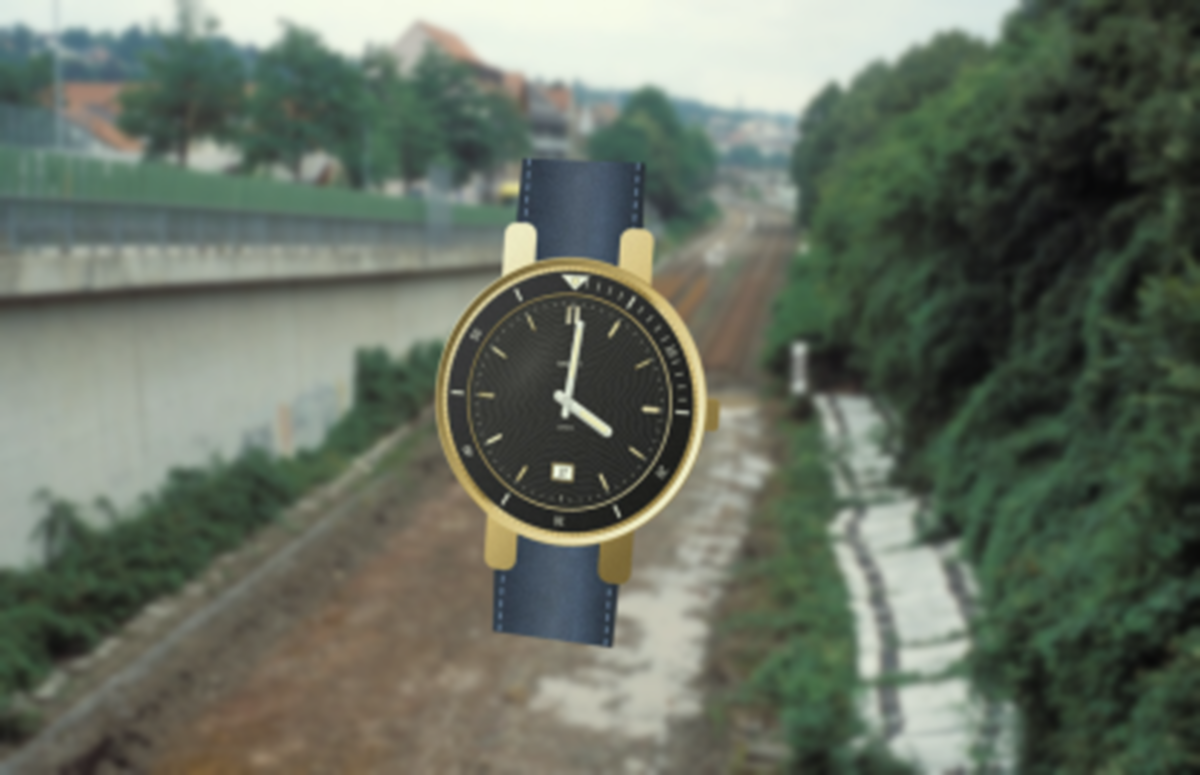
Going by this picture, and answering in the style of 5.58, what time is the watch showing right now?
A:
4.01
